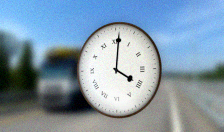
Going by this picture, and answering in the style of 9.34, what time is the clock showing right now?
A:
4.01
